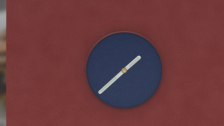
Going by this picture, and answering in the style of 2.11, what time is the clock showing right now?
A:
1.38
